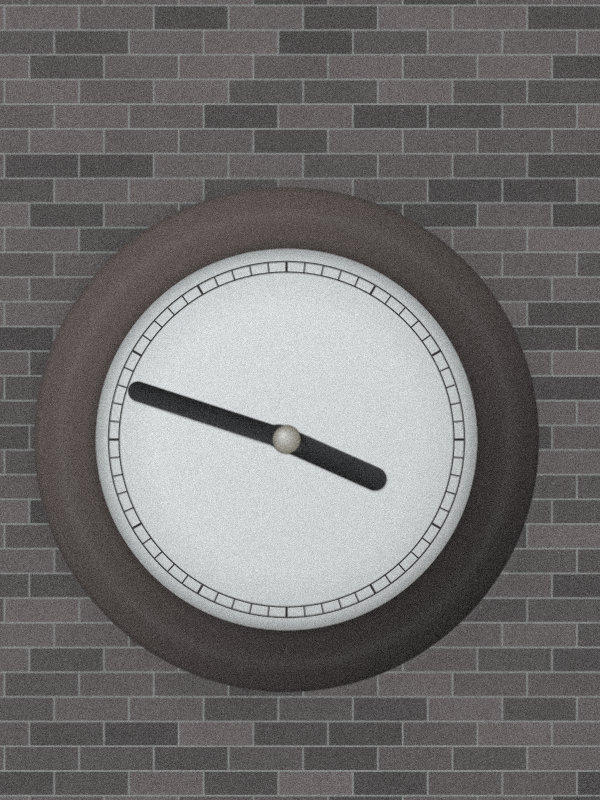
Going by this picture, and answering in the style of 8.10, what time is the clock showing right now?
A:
3.48
